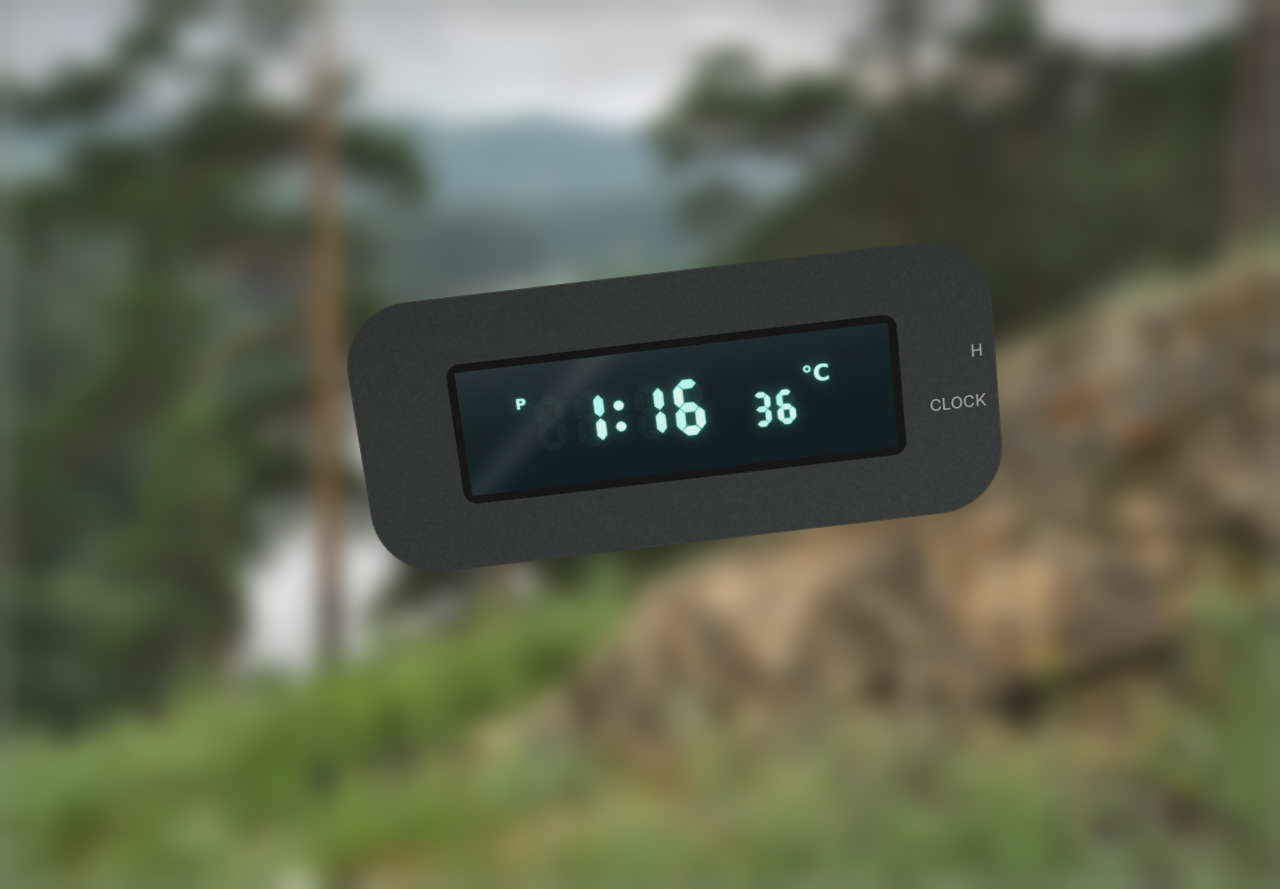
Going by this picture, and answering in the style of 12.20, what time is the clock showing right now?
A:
1.16
